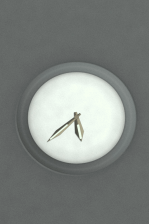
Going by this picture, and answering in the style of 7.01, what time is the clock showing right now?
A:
5.38
